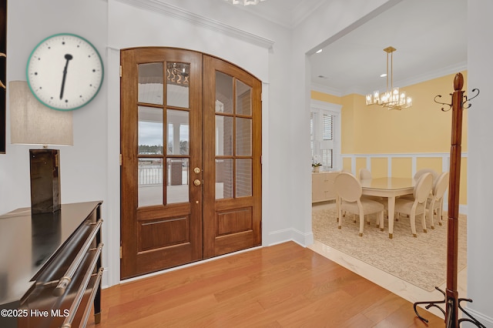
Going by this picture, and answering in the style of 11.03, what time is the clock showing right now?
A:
12.32
